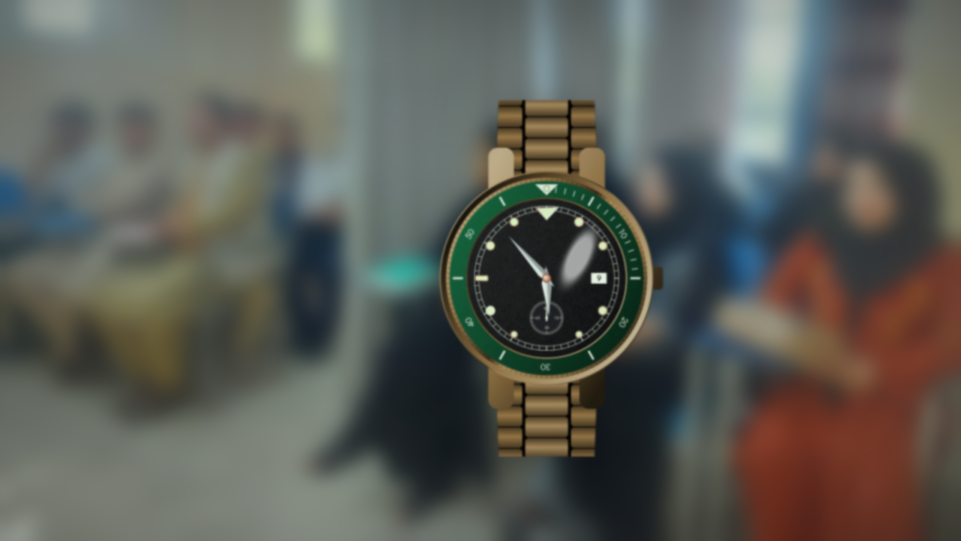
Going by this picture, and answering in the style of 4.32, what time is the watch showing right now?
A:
5.53
